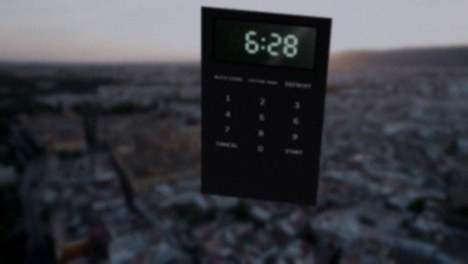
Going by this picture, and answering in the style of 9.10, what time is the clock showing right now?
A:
6.28
